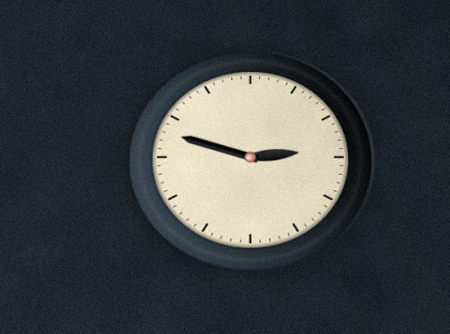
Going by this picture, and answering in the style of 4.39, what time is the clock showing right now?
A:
2.48
